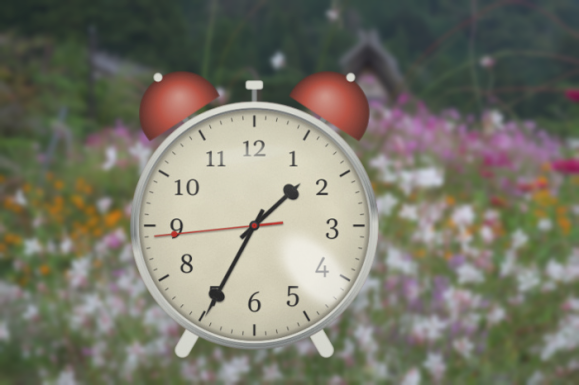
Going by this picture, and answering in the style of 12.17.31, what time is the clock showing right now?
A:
1.34.44
